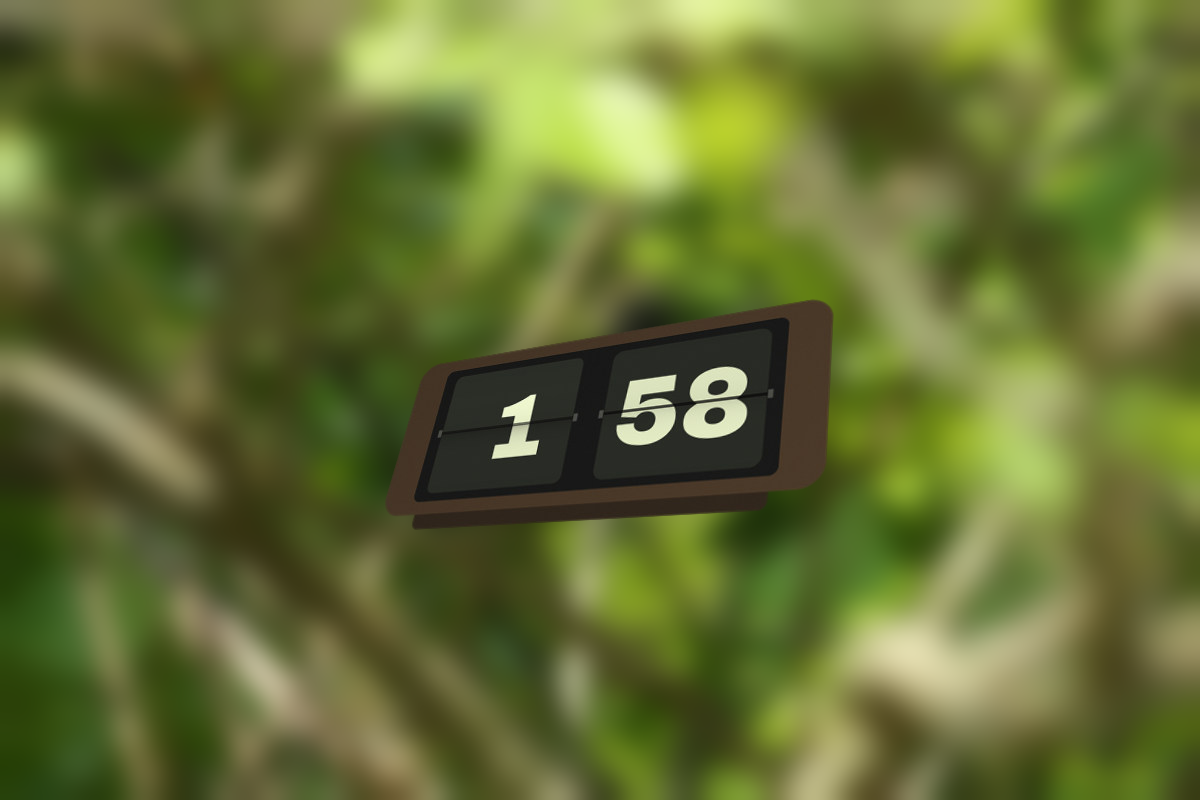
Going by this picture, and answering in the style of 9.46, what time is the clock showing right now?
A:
1.58
